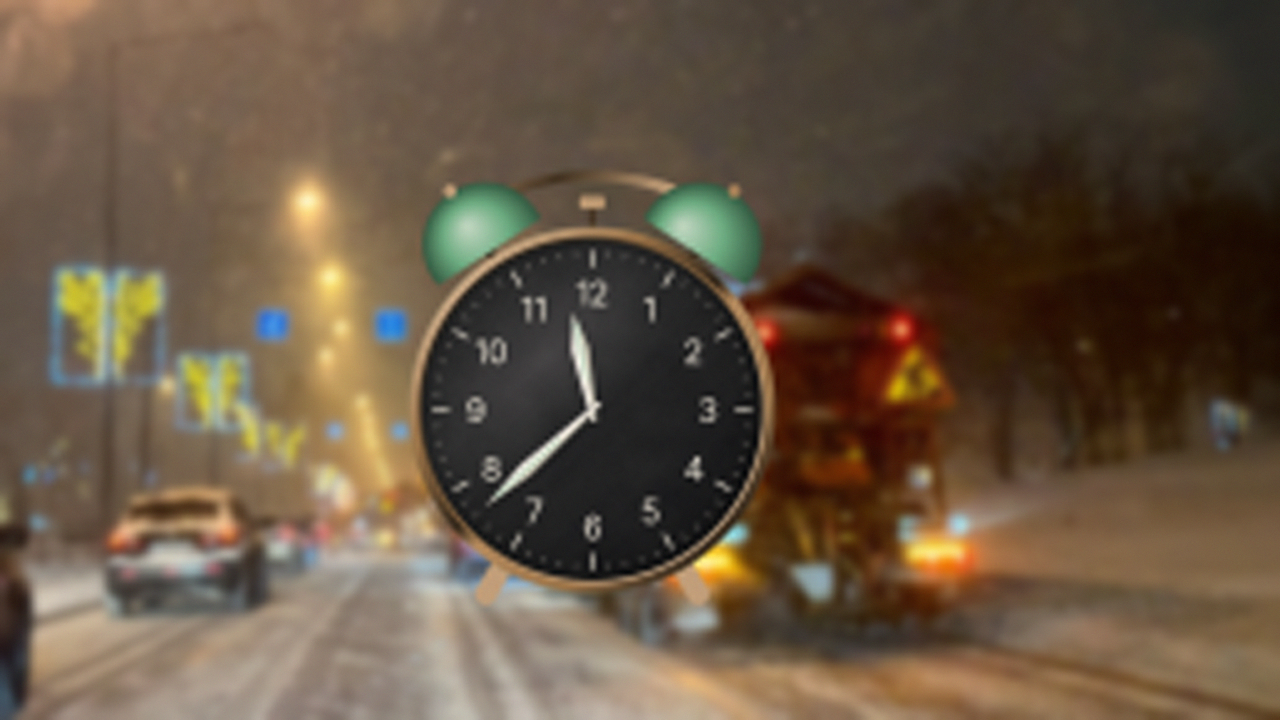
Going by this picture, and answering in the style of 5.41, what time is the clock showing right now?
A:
11.38
